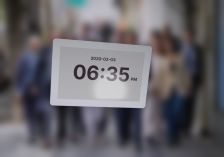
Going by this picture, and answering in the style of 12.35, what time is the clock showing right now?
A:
6.35
